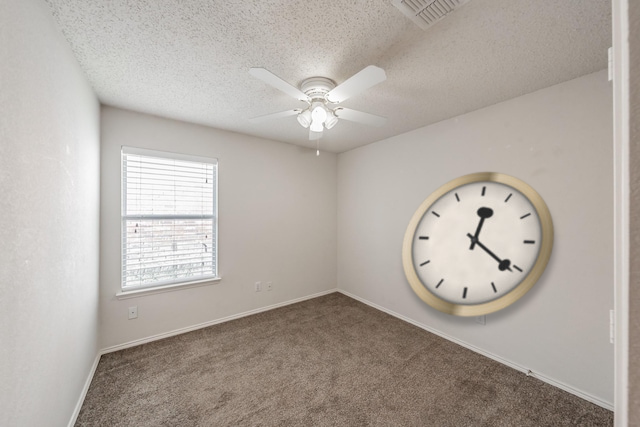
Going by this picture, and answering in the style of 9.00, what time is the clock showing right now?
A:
12.21
